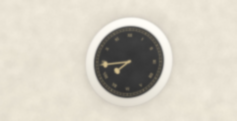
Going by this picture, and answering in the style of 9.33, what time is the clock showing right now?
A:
7.44
